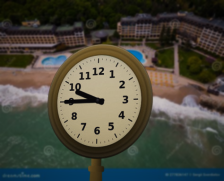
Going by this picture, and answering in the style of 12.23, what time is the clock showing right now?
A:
9.45
